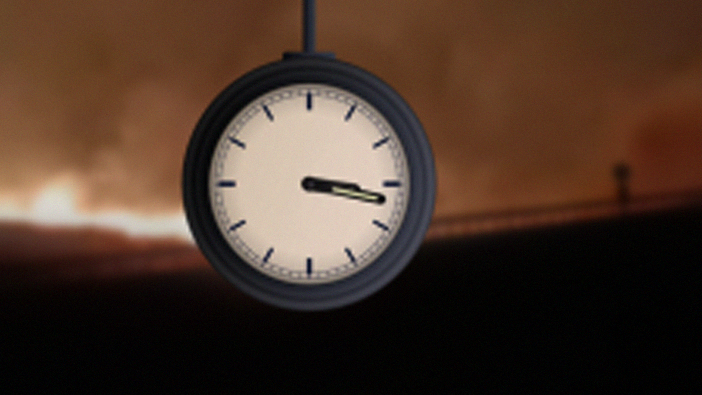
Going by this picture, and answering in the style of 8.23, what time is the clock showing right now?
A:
3.17
